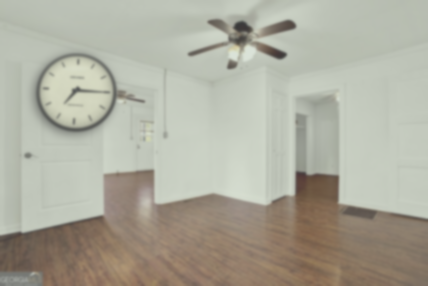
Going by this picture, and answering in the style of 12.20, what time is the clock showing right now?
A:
7.15
